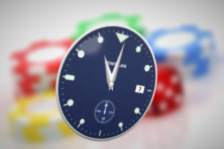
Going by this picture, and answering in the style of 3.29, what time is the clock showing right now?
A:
11.01
